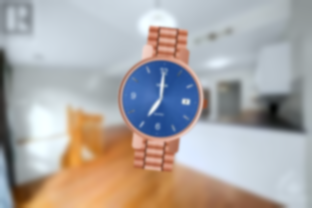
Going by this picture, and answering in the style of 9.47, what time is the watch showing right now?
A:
7.00
